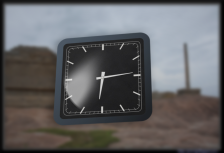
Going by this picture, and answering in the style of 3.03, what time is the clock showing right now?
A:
6.14
